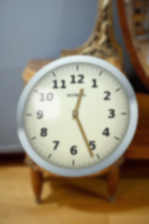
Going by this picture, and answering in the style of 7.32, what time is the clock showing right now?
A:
12.26
